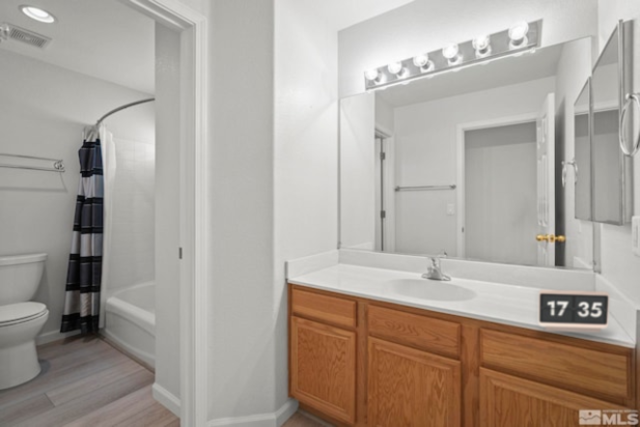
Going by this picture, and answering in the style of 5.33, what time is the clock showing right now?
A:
17.35
